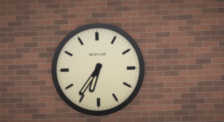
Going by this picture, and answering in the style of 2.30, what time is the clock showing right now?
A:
6.36
